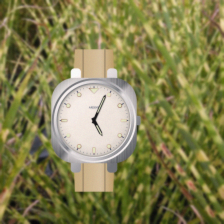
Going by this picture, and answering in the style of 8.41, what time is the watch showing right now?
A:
5.04
